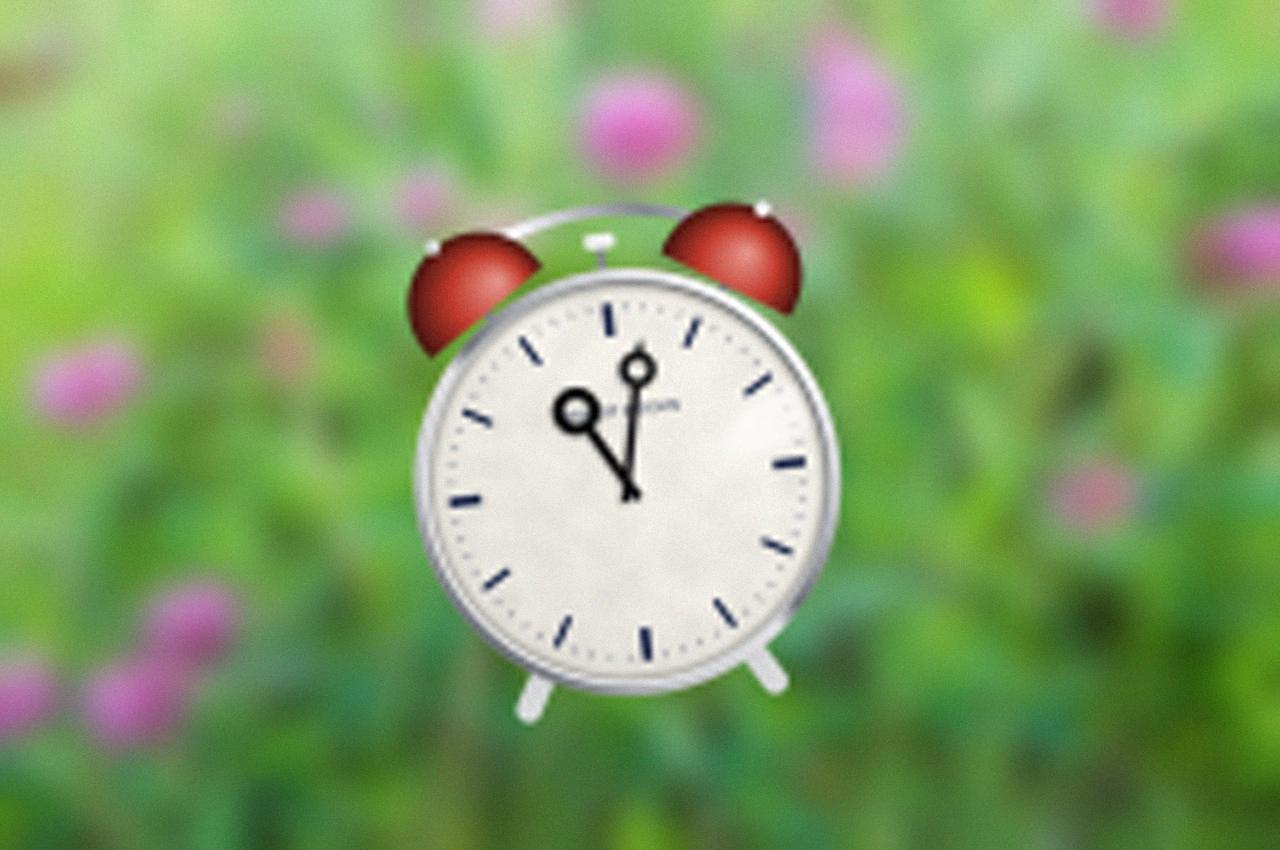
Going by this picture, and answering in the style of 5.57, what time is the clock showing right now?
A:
11.02
